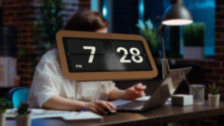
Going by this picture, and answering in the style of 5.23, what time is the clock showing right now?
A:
7.28
